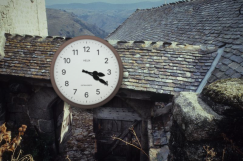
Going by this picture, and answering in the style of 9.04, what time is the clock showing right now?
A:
3.20
